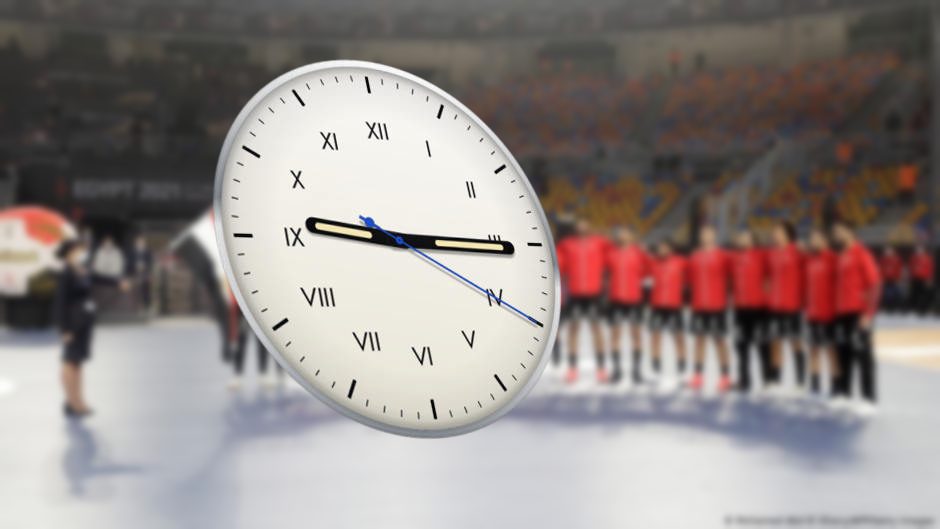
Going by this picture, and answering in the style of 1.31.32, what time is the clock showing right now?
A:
9.15.20
